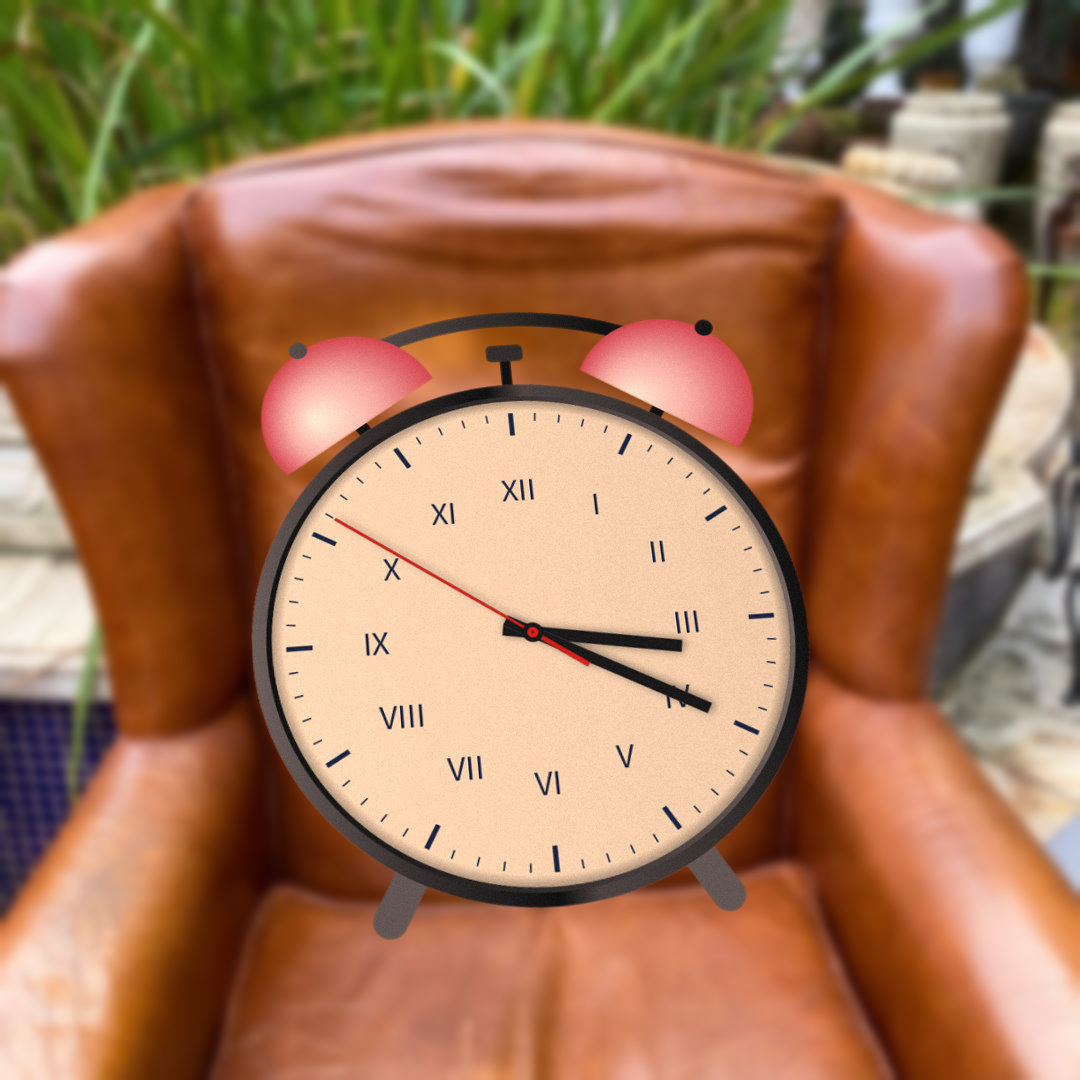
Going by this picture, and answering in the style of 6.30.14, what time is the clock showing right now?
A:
3.19.51
